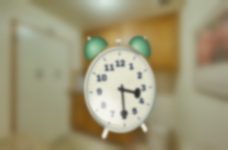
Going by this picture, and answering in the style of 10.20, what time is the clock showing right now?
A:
3.30
